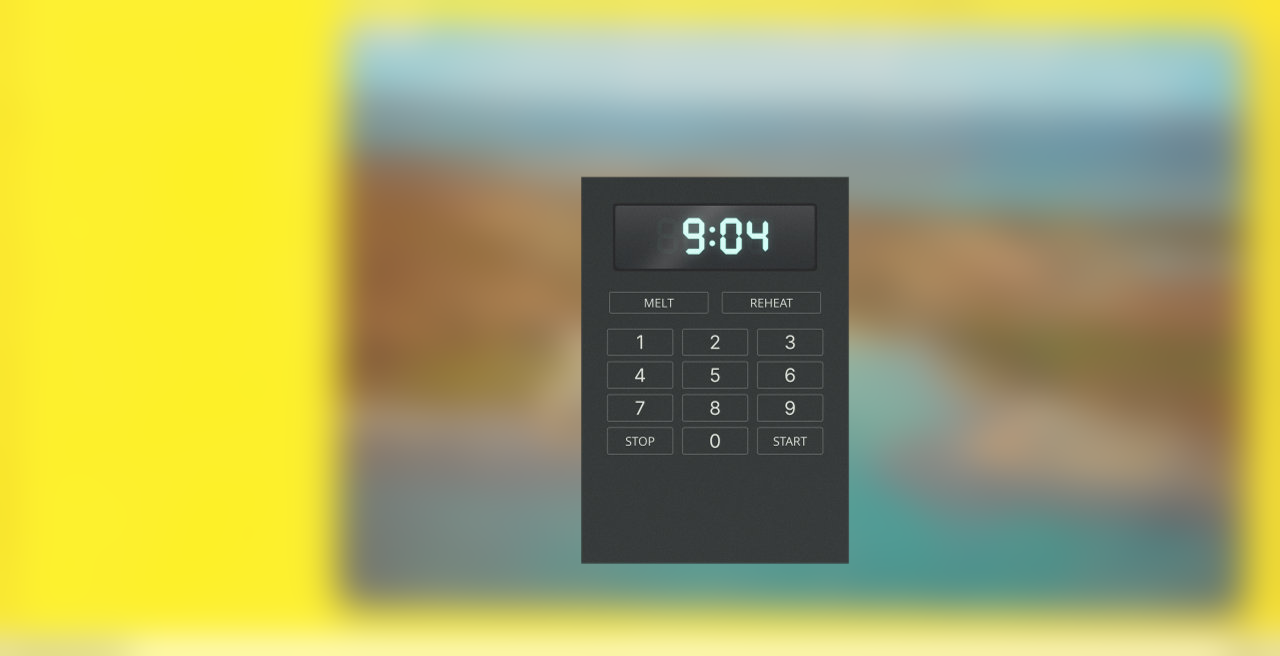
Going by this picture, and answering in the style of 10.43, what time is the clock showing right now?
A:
9.04
